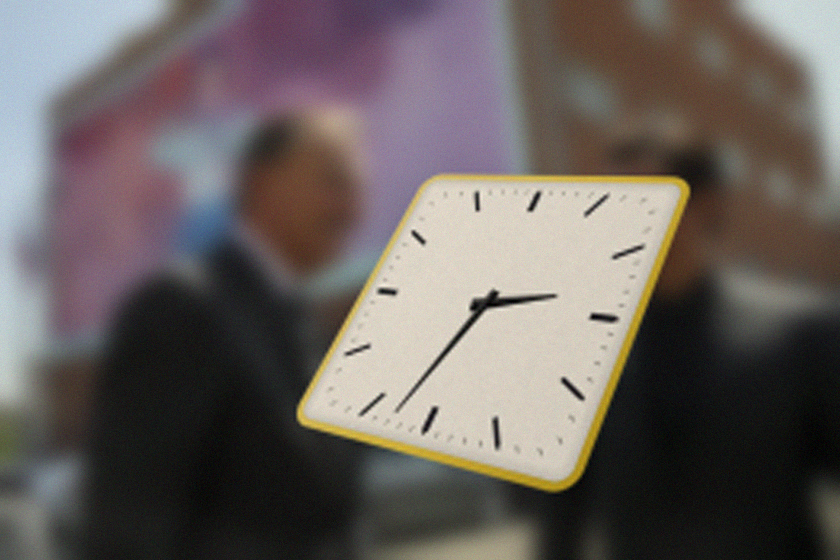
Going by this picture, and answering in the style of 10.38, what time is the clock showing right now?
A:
2.33
